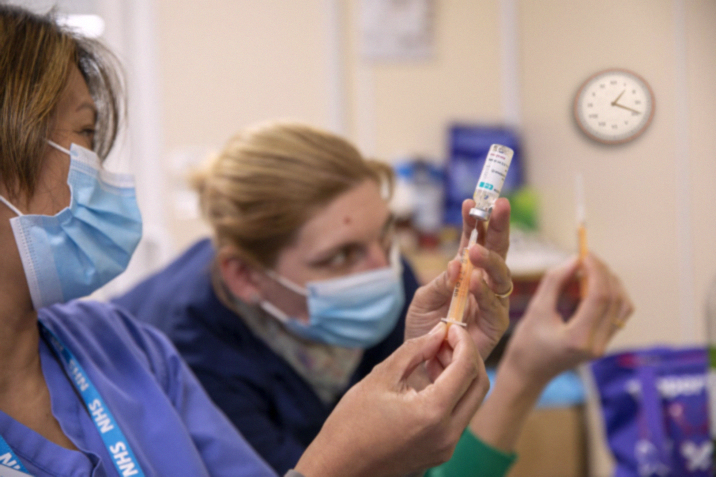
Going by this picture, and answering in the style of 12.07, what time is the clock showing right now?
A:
1.19
